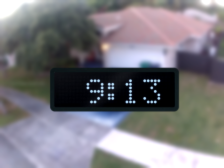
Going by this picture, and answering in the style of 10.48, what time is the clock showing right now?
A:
9.13
